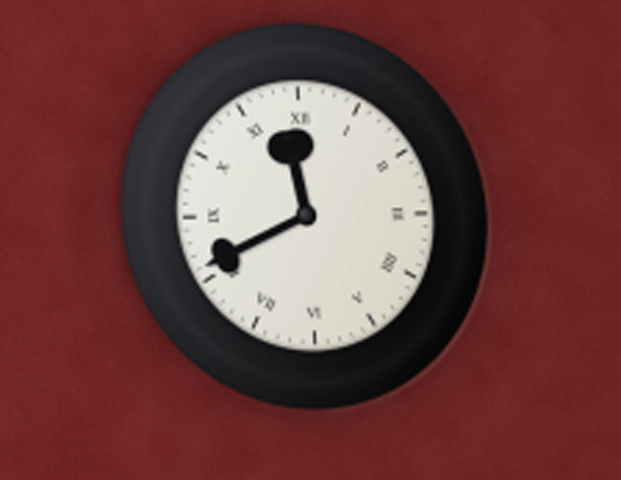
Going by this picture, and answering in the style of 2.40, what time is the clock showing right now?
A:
11.41
